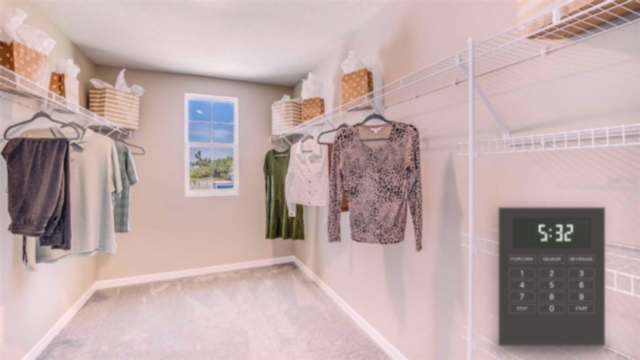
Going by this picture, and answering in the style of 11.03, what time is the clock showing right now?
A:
5.32
